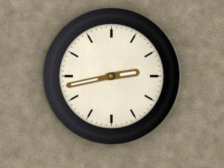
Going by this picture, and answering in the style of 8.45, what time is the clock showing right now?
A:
2.43
